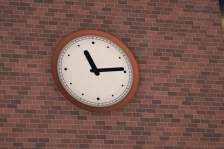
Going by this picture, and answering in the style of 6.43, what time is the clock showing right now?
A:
11.14
